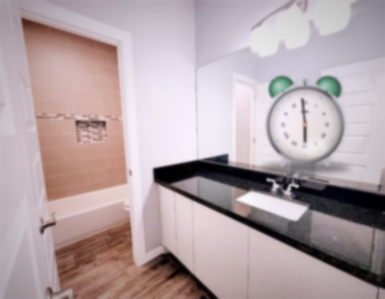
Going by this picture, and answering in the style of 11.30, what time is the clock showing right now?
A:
5.59
